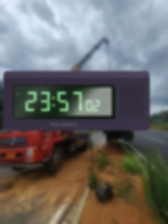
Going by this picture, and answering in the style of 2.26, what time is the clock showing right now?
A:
23.57
